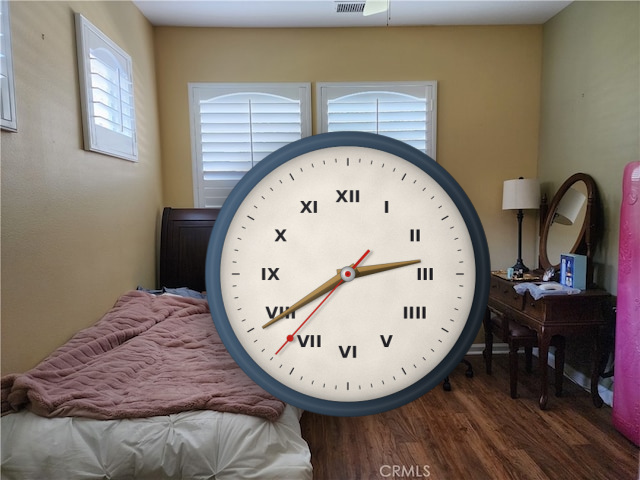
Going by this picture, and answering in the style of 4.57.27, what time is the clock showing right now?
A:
2.39.37
